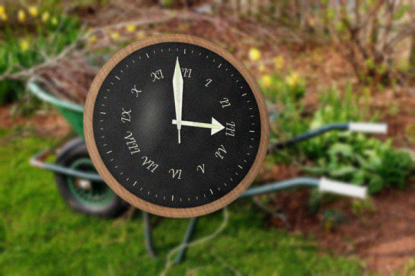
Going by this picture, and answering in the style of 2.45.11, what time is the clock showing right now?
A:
2.58.59
